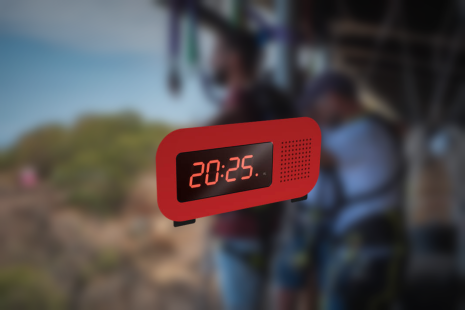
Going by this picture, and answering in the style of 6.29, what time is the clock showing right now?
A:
20.25
